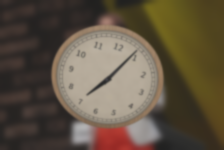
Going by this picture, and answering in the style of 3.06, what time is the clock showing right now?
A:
7.04
